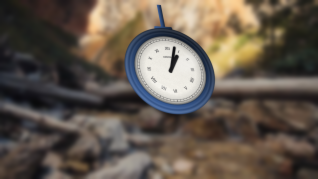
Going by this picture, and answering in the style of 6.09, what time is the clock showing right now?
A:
1.03
